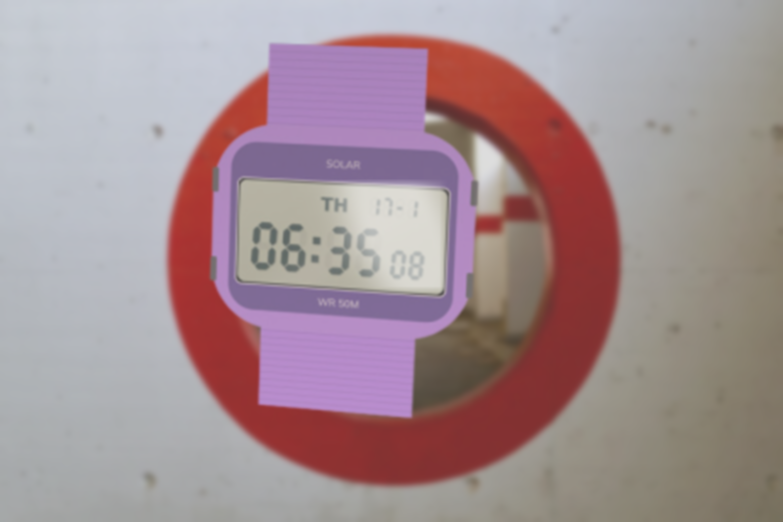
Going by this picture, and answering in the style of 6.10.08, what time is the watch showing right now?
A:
6.35.08
